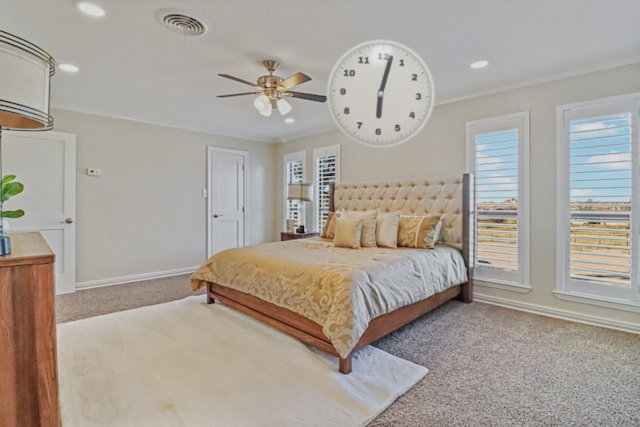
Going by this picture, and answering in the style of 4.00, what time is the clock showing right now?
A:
6.02
